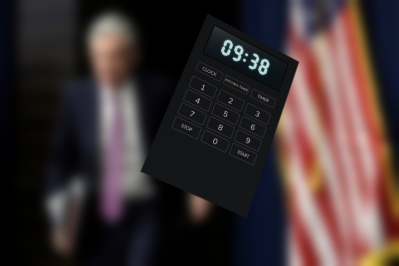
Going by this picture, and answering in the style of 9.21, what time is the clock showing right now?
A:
9.38
